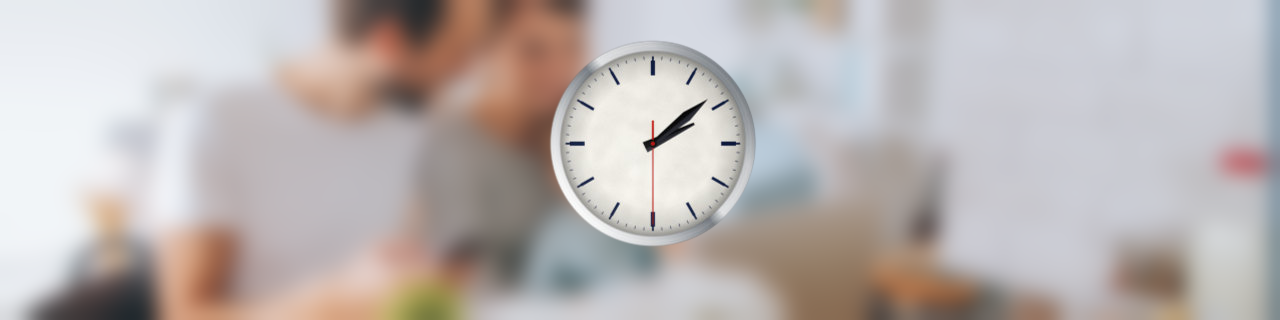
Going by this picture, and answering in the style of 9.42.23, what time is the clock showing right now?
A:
2.08.30
